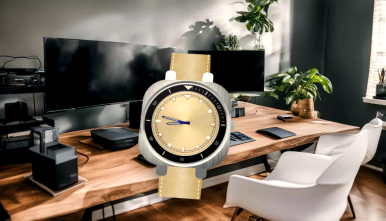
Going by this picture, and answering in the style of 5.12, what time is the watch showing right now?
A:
8.47
